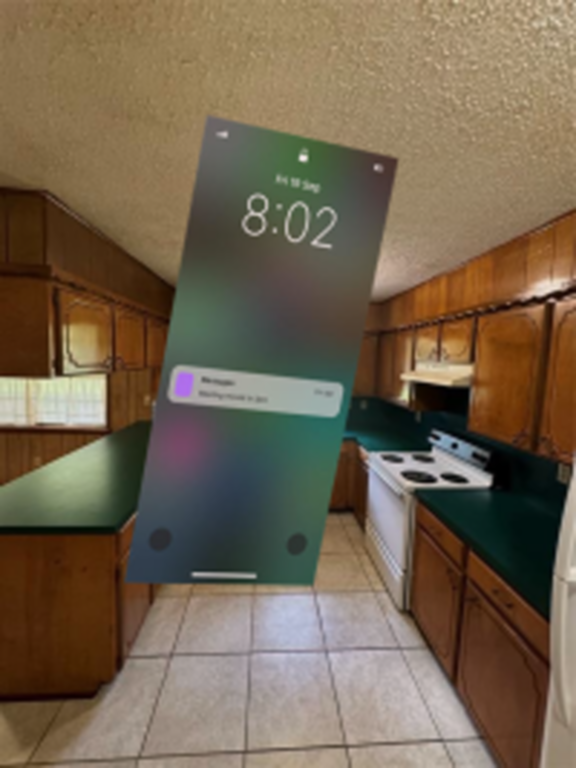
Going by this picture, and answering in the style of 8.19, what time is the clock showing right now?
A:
8.02
